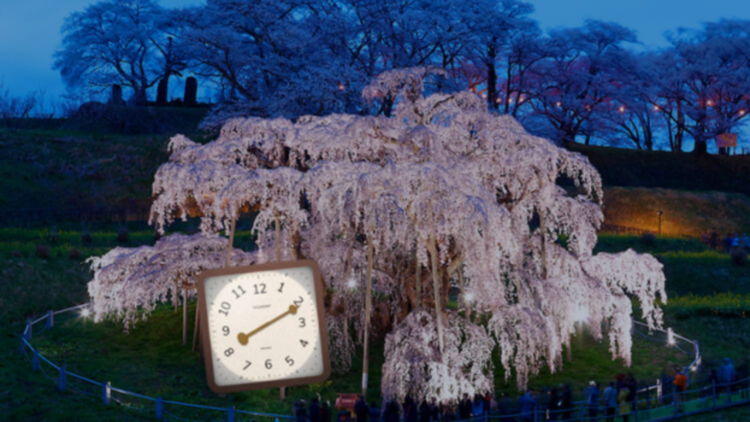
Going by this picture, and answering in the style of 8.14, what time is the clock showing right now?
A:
8.11
